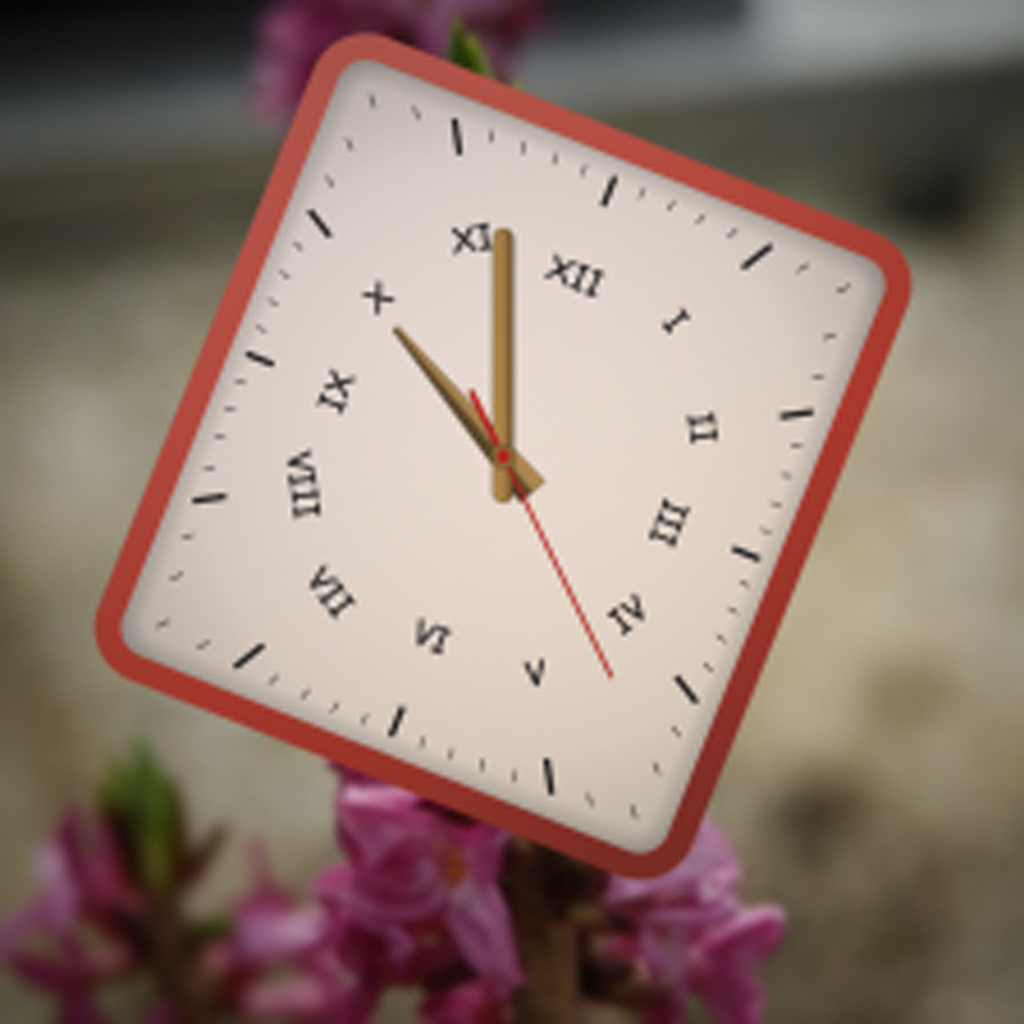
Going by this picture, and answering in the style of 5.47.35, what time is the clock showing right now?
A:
9.56.22
